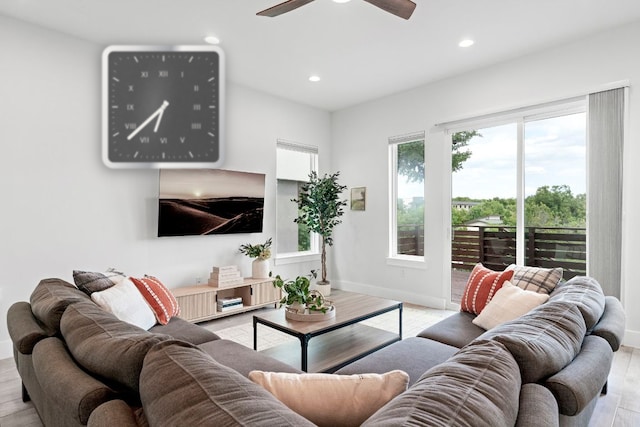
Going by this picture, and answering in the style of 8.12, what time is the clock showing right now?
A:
6.38
